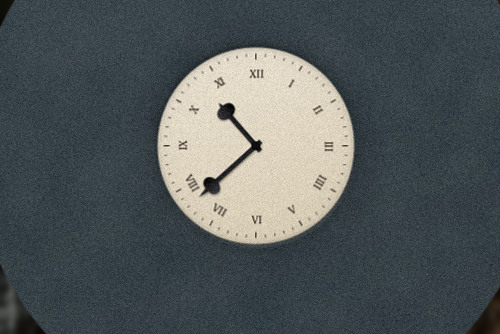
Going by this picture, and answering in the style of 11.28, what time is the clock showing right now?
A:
10.38
